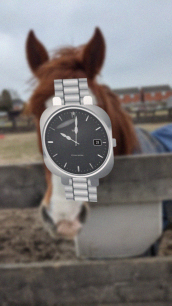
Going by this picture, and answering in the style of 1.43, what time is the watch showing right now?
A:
10.01
